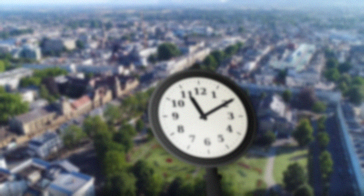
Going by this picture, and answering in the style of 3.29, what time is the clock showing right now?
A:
11.10
